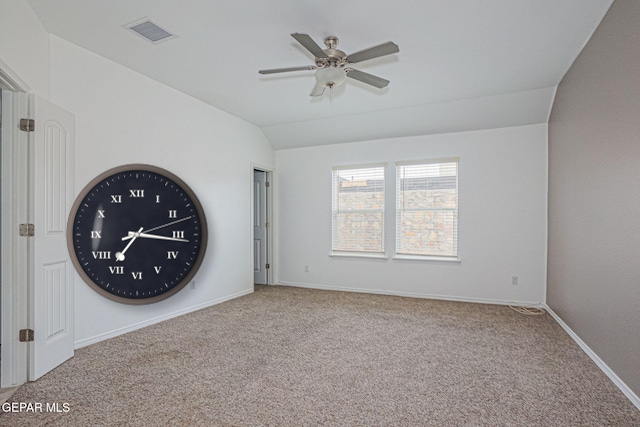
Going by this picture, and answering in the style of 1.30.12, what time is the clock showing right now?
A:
7.16.12
